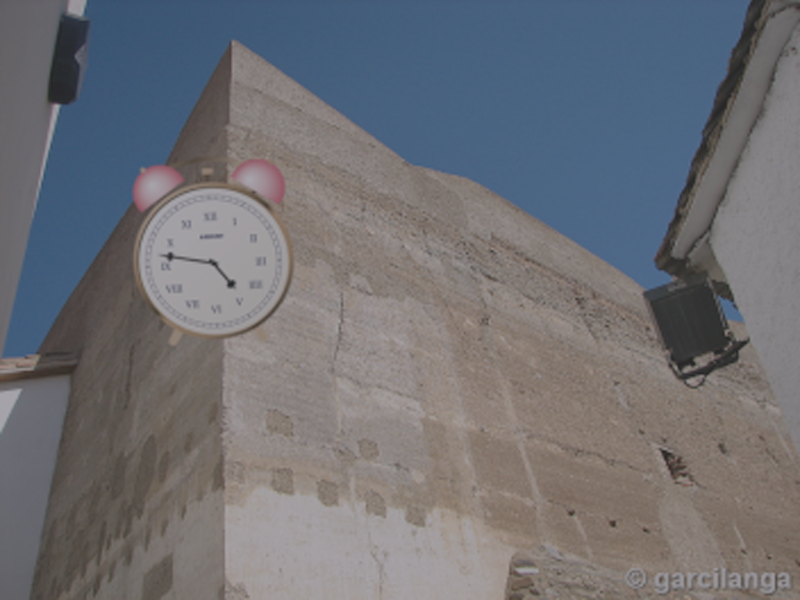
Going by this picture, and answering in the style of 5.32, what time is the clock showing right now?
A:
4.47
